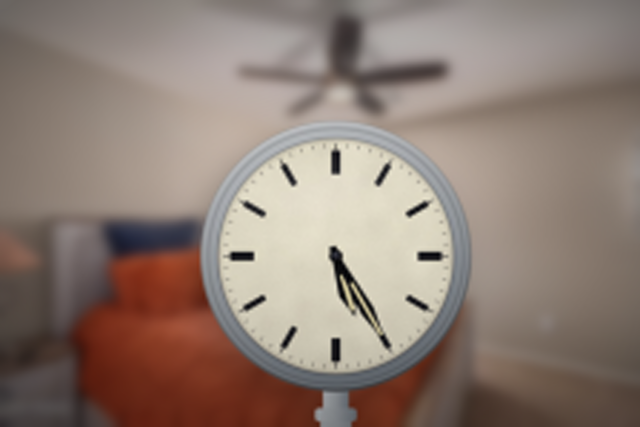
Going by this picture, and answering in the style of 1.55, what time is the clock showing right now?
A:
5.25
